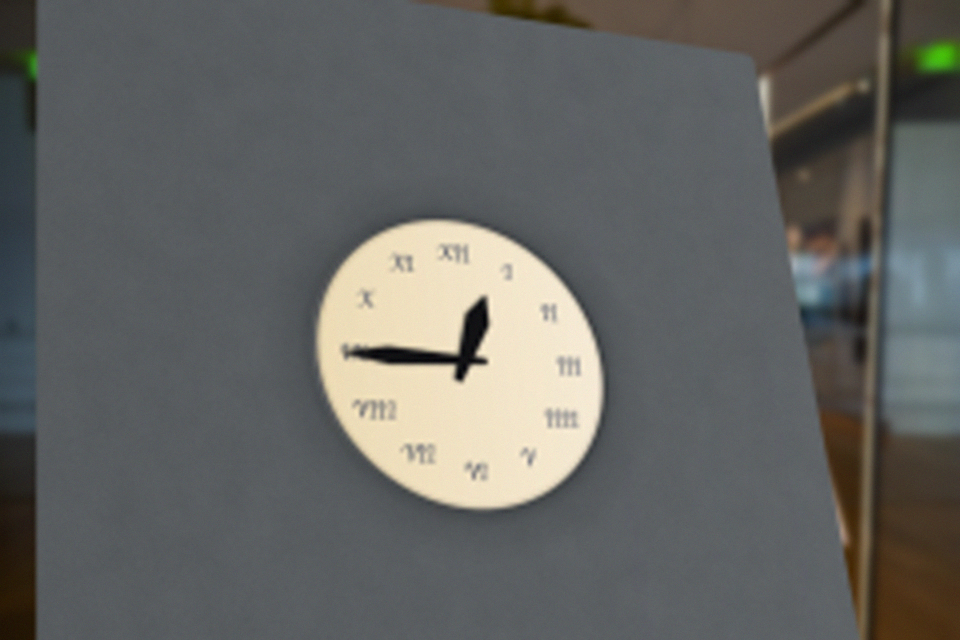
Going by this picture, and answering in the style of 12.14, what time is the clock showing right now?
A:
12.45
